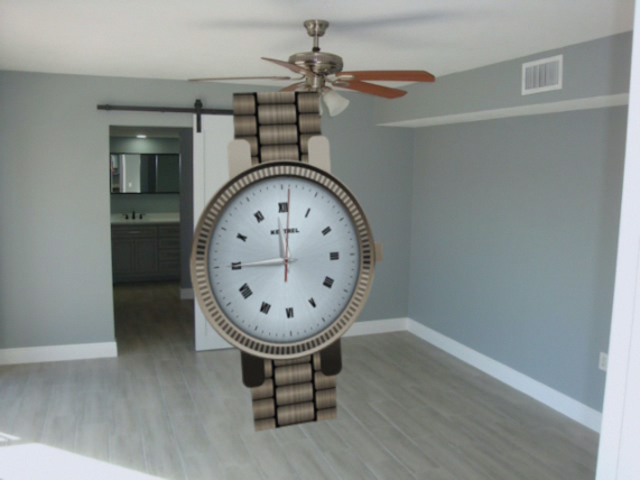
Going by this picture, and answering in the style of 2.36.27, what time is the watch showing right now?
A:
11.45.01
